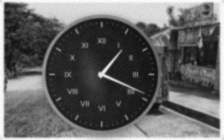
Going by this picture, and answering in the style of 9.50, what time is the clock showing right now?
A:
1.19
